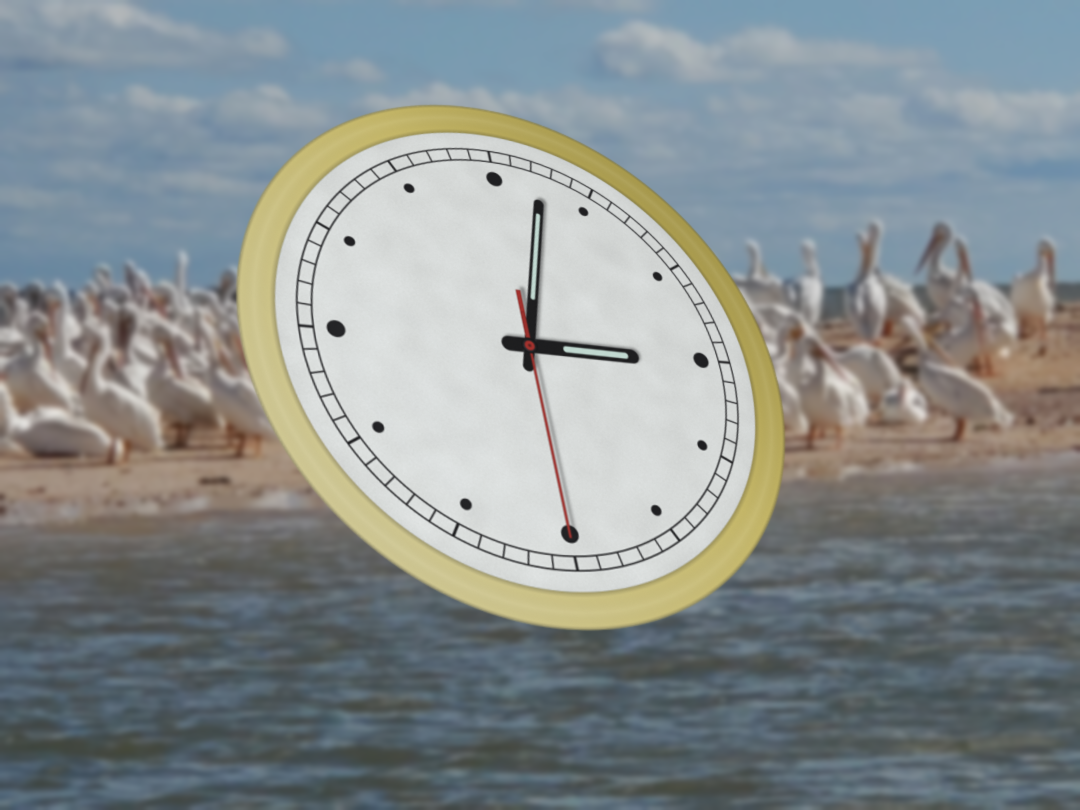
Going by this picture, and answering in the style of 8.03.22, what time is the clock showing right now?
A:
3.02.30
